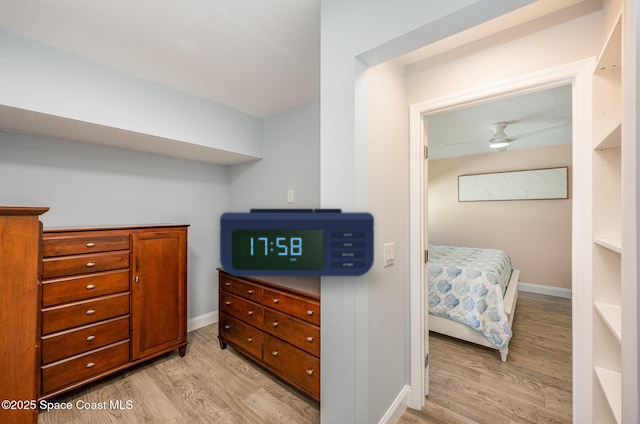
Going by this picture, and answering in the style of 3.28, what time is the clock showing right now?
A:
17.58
